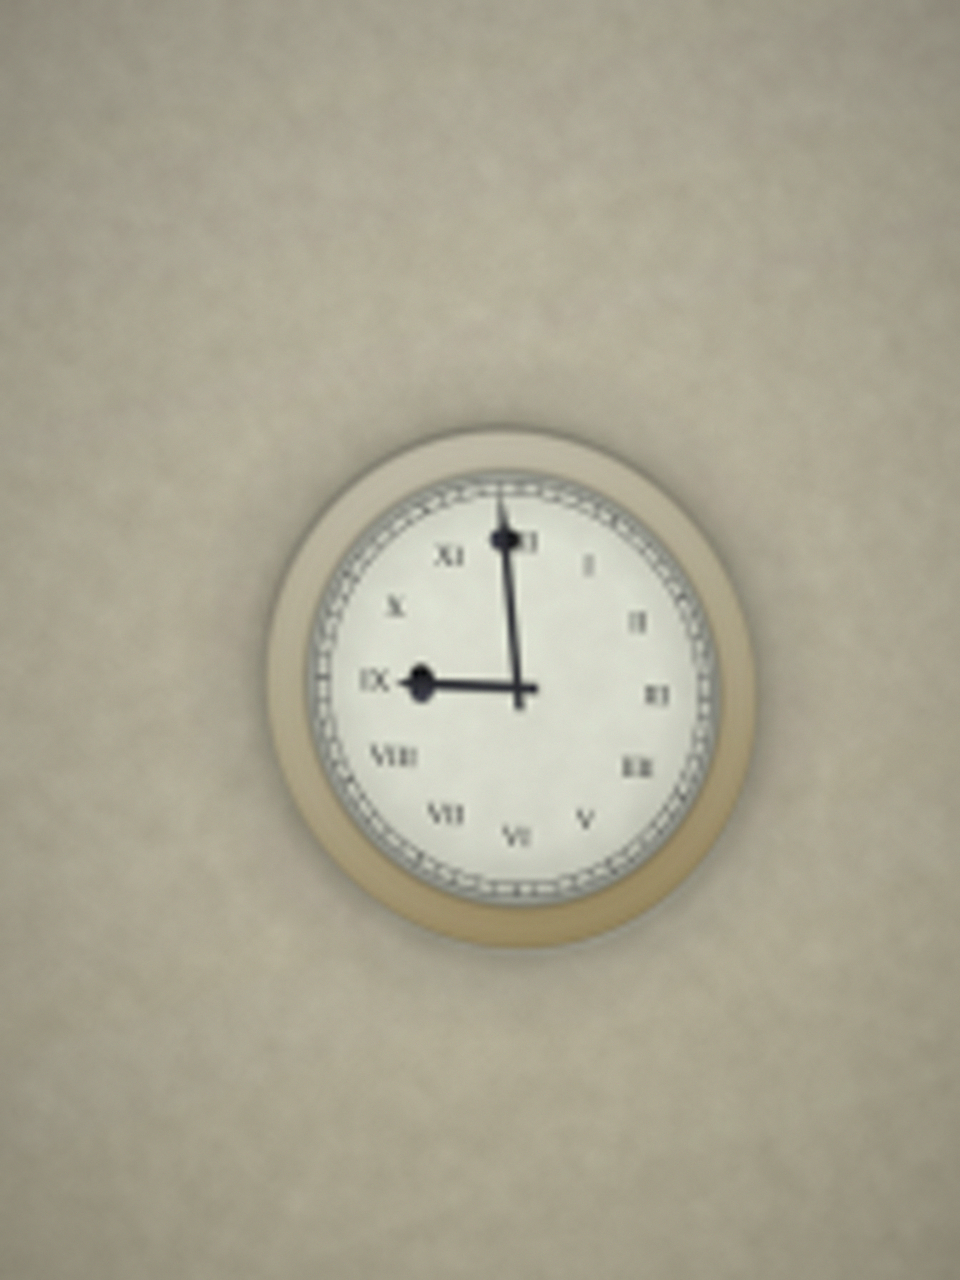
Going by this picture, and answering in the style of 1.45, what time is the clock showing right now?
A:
8.59
